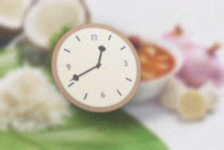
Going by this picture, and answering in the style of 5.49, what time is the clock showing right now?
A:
12.41
